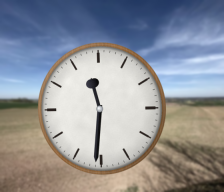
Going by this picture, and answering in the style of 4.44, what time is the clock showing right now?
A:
11.31
